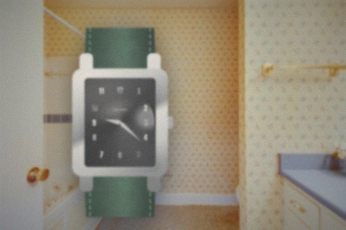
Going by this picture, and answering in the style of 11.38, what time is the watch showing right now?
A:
9.22
